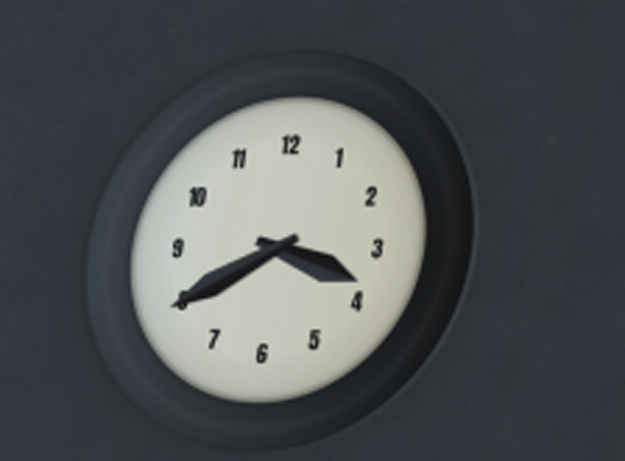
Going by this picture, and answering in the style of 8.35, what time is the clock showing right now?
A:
3.40
